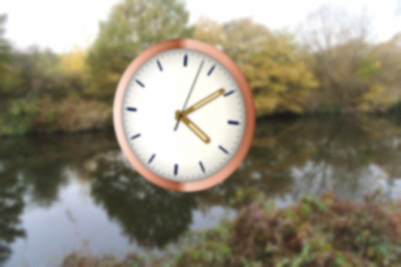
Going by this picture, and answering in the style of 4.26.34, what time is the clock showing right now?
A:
4.09.03
